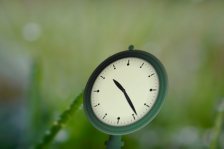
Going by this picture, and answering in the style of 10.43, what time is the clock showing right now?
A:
10.24
